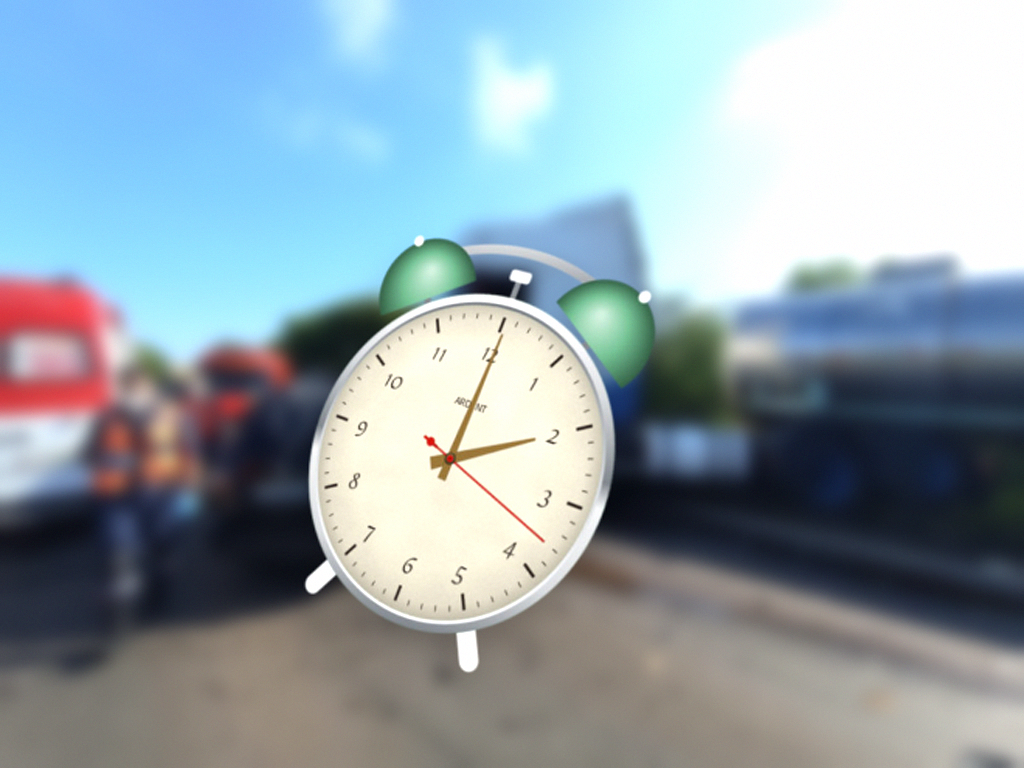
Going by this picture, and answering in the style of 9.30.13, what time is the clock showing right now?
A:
2.00.18
